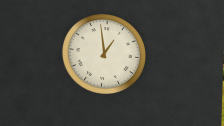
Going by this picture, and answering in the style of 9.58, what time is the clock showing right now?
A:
12.58
